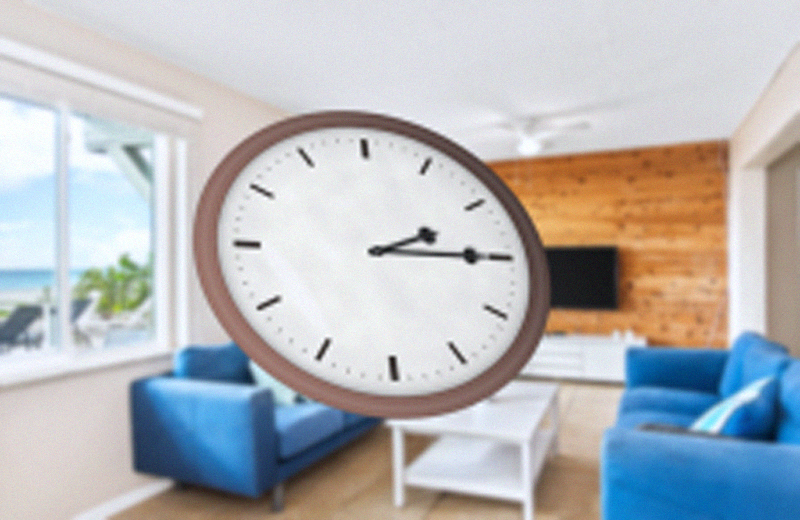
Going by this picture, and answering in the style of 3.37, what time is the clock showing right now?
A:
2.15
